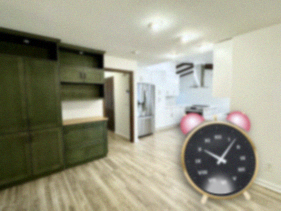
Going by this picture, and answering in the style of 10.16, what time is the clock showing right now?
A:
10.07
